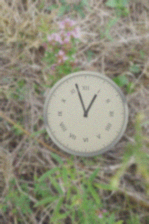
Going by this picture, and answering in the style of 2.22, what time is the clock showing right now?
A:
12.57
